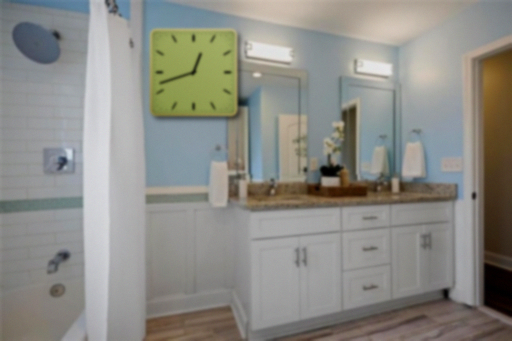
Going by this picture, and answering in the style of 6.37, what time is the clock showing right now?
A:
12.42
